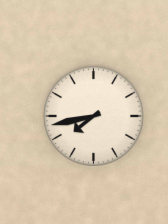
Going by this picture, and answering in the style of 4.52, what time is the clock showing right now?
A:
7.43
